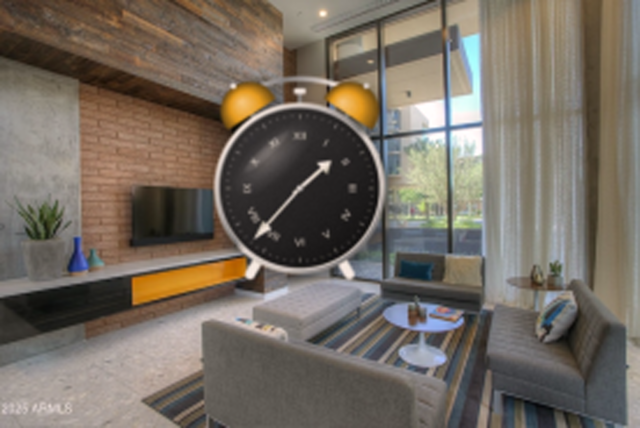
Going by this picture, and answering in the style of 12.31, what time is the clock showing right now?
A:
1.37
